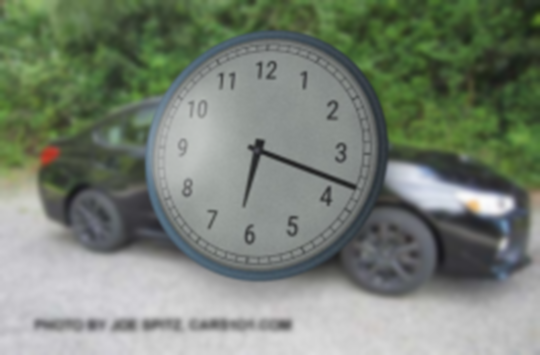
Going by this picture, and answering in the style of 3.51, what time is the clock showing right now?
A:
6.18
